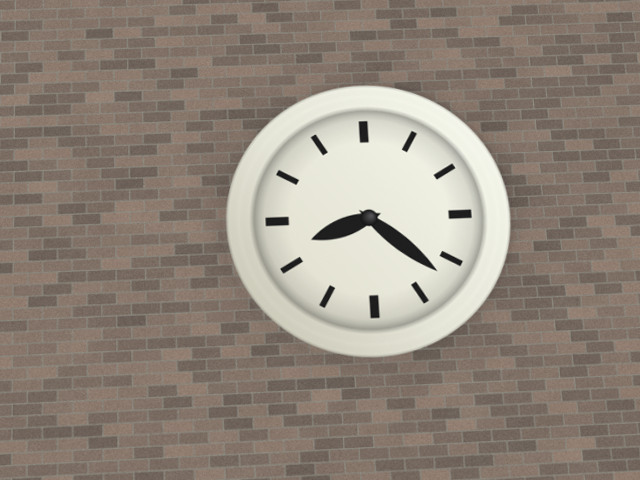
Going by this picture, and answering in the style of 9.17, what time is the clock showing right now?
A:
8.22
